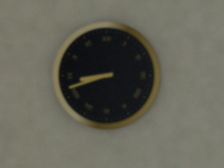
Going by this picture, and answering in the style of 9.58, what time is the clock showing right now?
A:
8.42
